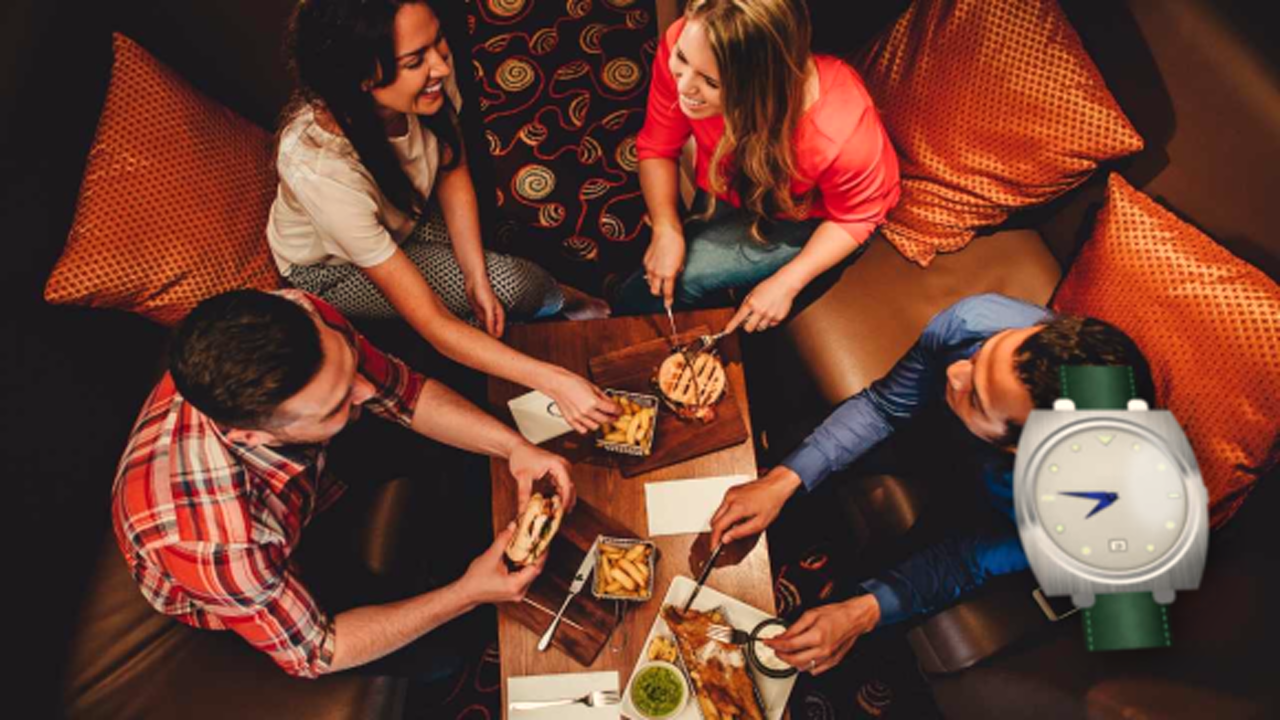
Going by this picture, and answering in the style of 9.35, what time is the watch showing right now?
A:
7.46
